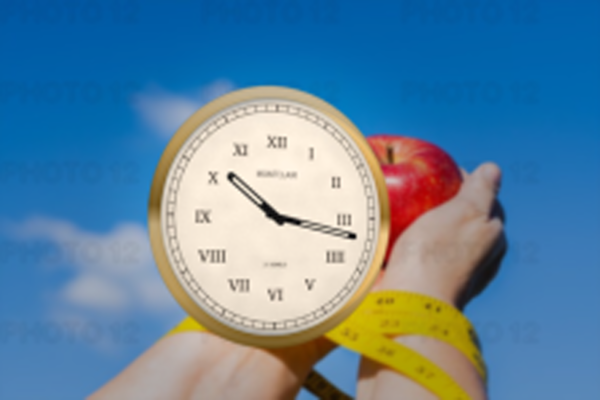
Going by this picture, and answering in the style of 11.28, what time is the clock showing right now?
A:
10.17
